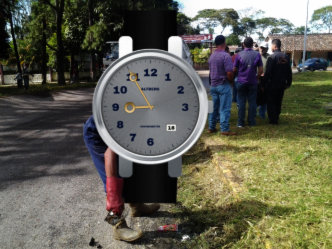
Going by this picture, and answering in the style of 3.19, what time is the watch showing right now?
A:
8.55
